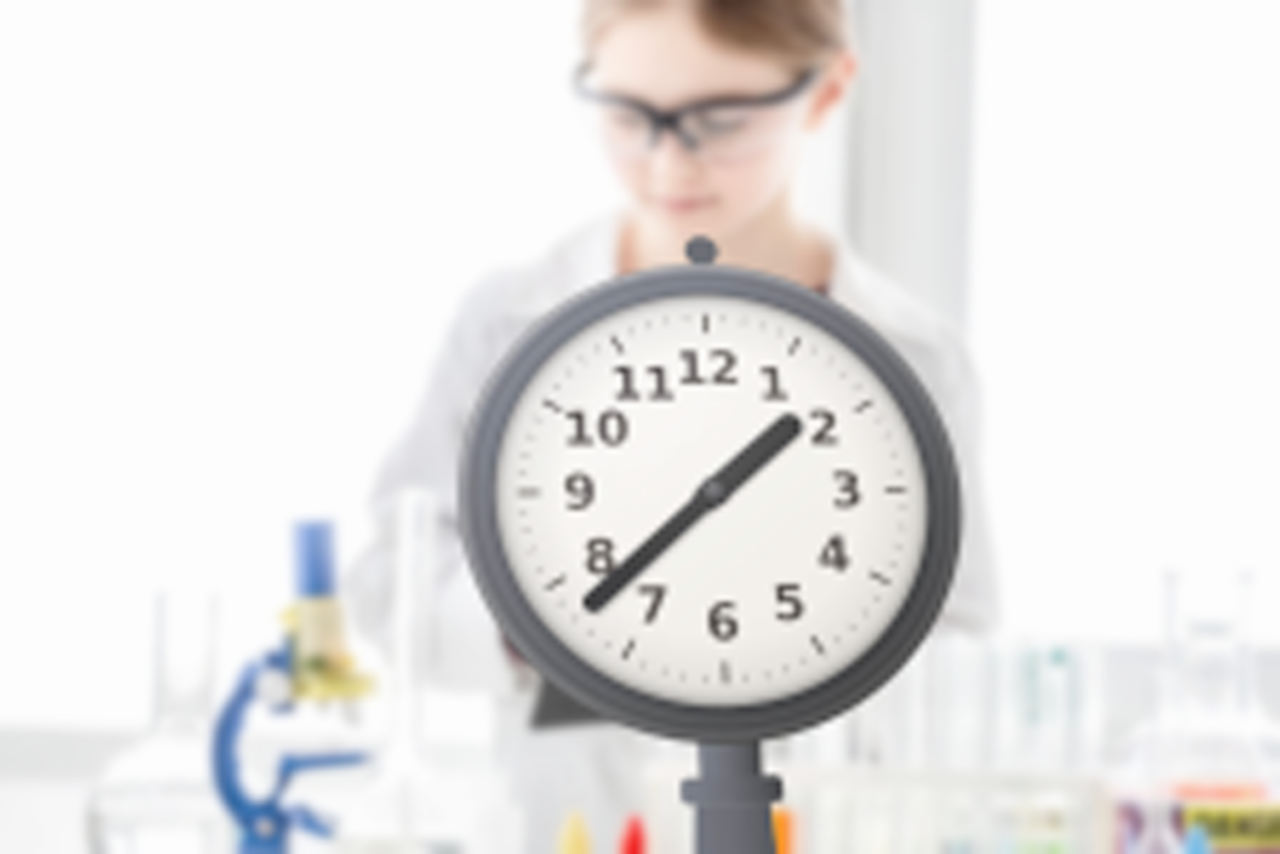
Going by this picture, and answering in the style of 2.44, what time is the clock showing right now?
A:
1.38
